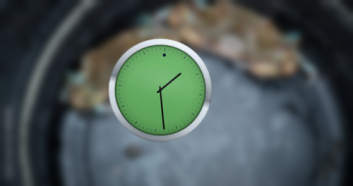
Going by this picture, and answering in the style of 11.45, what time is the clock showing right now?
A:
1.28
